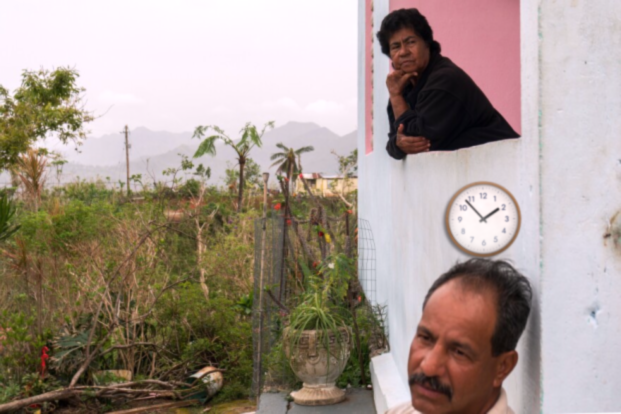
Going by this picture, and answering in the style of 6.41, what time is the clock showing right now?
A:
1.53
